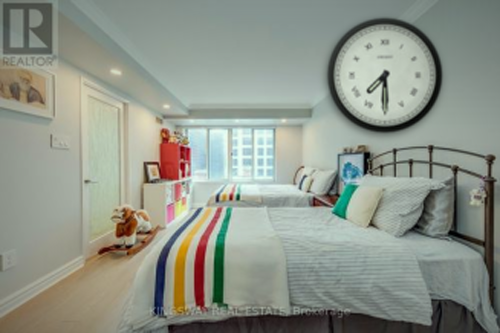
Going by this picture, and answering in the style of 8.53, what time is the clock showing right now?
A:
7.30
